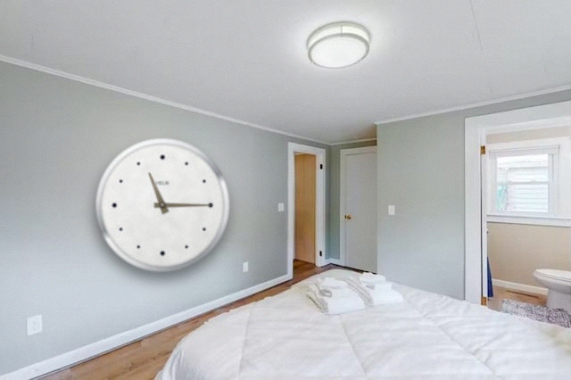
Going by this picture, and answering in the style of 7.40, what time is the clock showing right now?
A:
11.15
